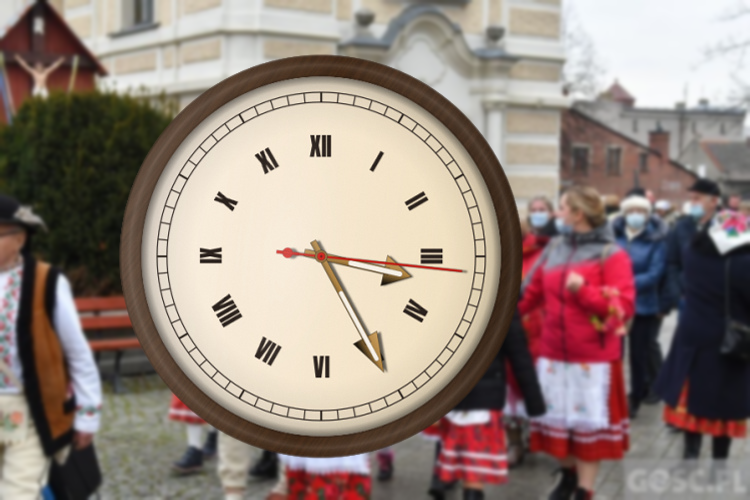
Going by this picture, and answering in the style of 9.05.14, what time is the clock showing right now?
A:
3.25.16
